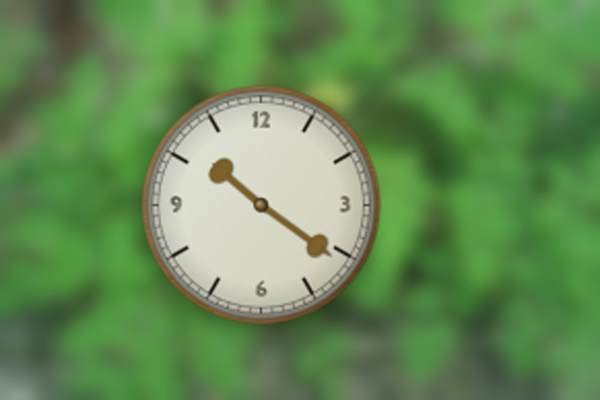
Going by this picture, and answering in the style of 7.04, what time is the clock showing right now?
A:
10.21
